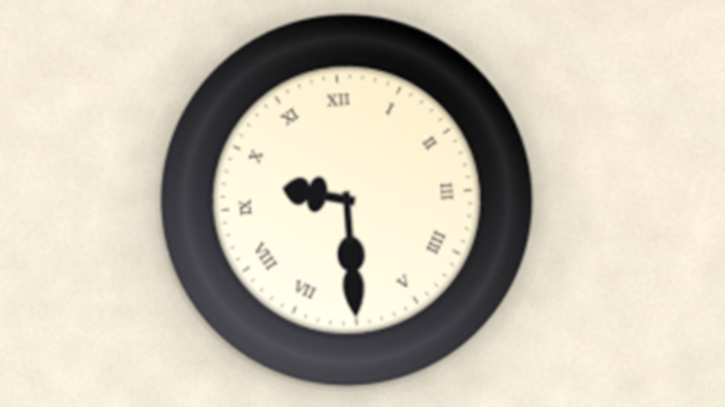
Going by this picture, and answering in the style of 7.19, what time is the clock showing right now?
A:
9.30
